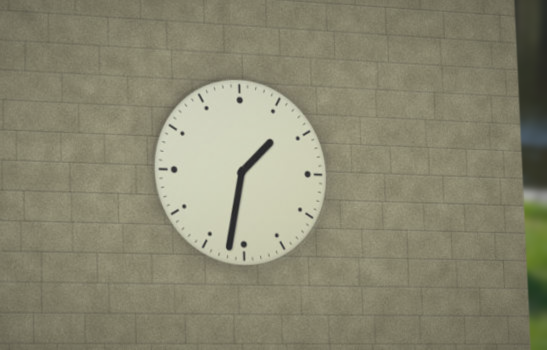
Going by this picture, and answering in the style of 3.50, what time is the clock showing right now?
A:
1.32
